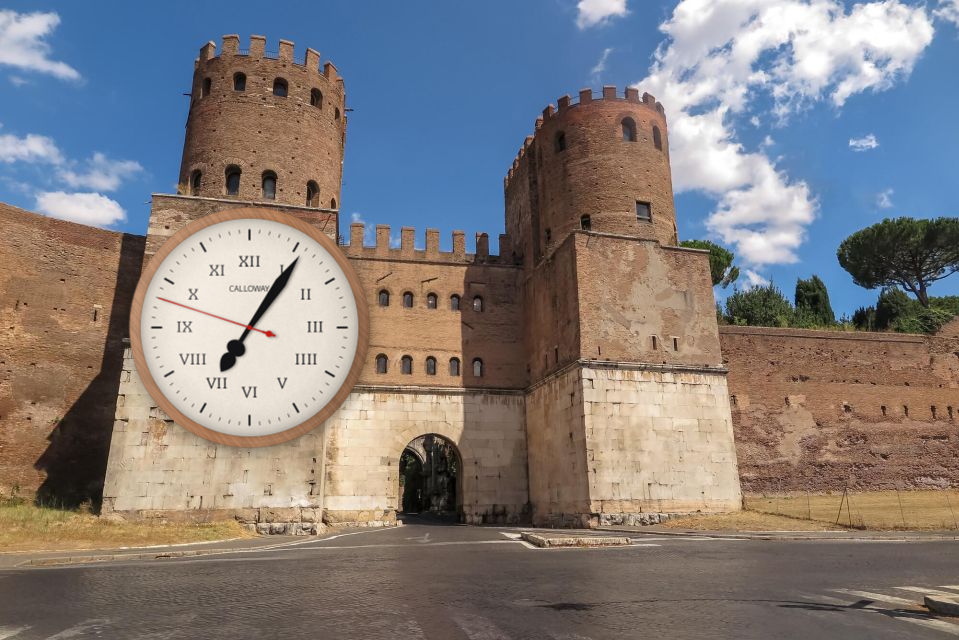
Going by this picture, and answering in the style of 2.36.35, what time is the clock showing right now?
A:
7.05.48
